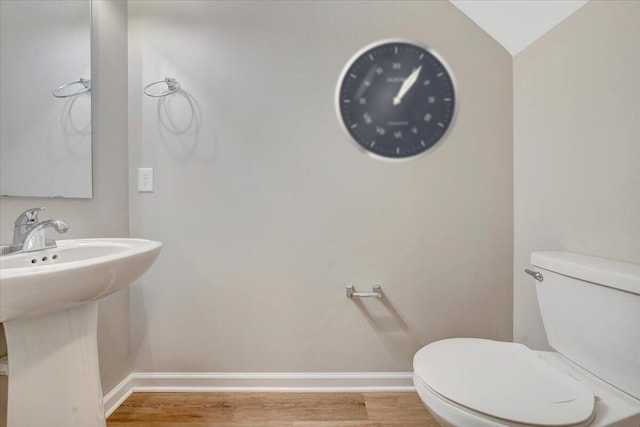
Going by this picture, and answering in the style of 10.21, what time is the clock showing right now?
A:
1.06
